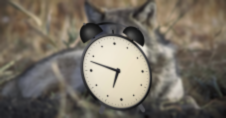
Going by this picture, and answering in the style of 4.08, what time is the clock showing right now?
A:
6.48
